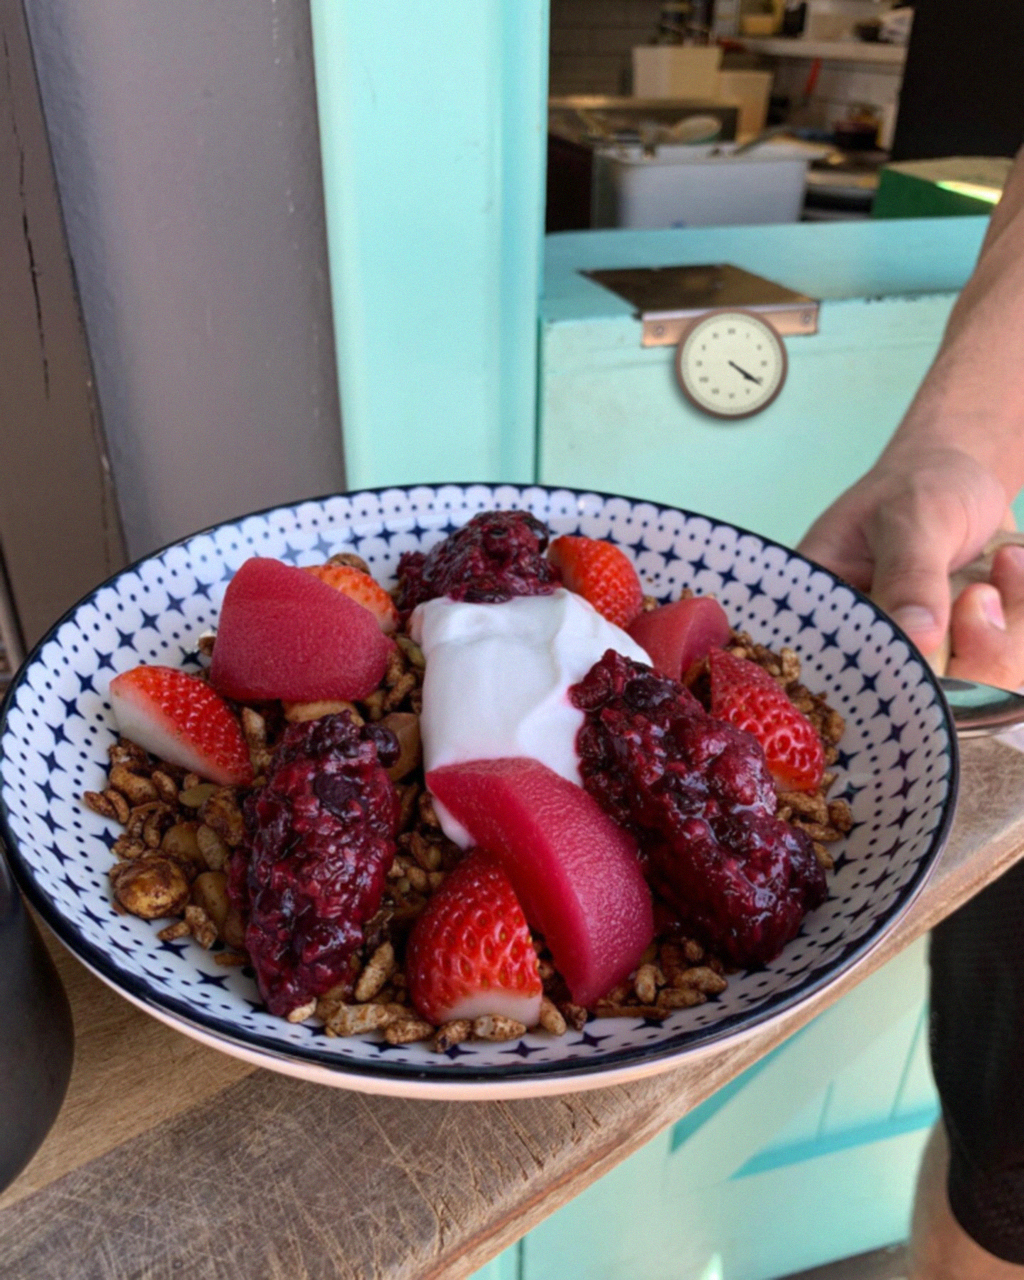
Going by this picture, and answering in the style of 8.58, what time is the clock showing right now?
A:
4.21
